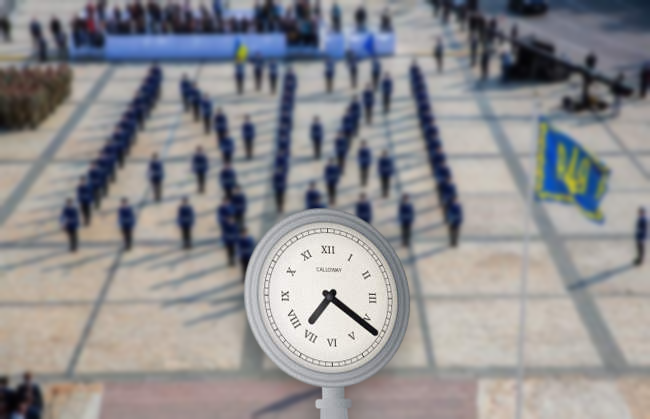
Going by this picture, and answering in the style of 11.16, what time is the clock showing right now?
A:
7.21
